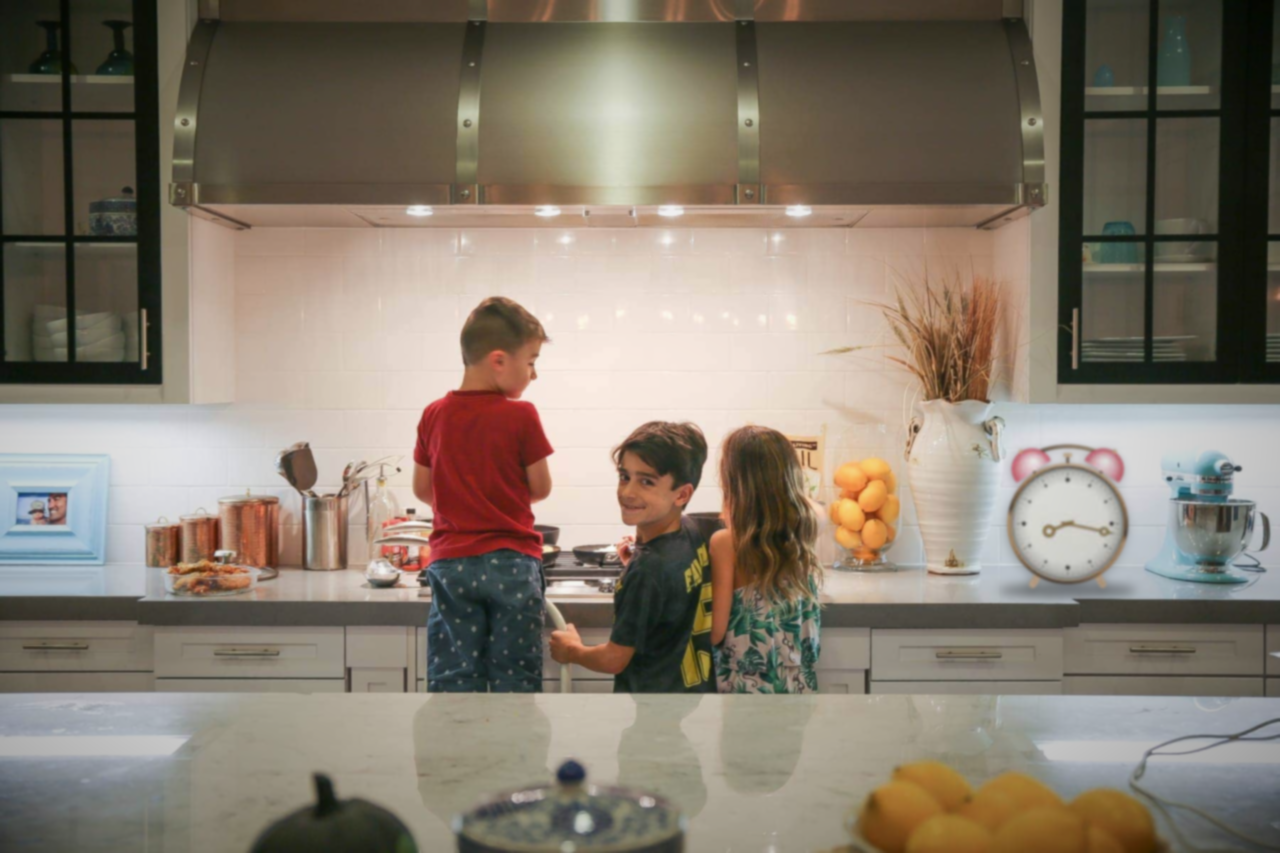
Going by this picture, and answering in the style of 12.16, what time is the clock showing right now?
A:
8.17
